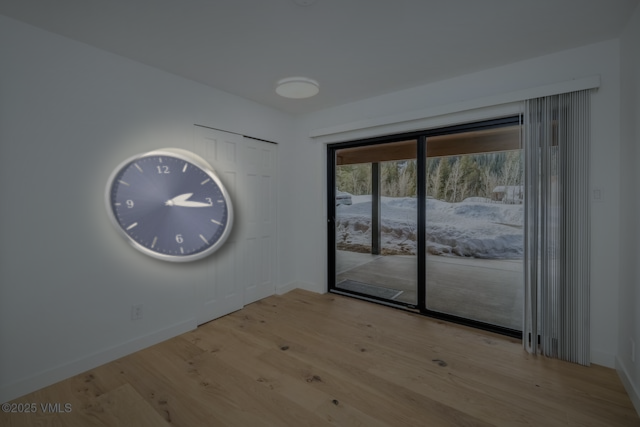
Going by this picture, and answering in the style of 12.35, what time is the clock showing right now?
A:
2.16
